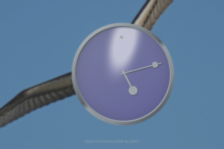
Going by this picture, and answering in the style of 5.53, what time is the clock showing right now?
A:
5.13
